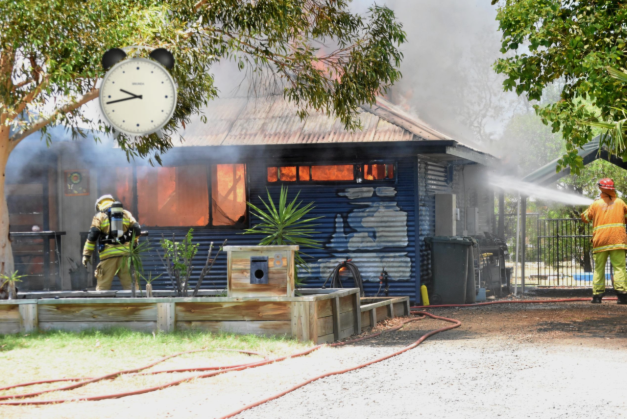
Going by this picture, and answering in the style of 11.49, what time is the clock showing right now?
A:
9.43
